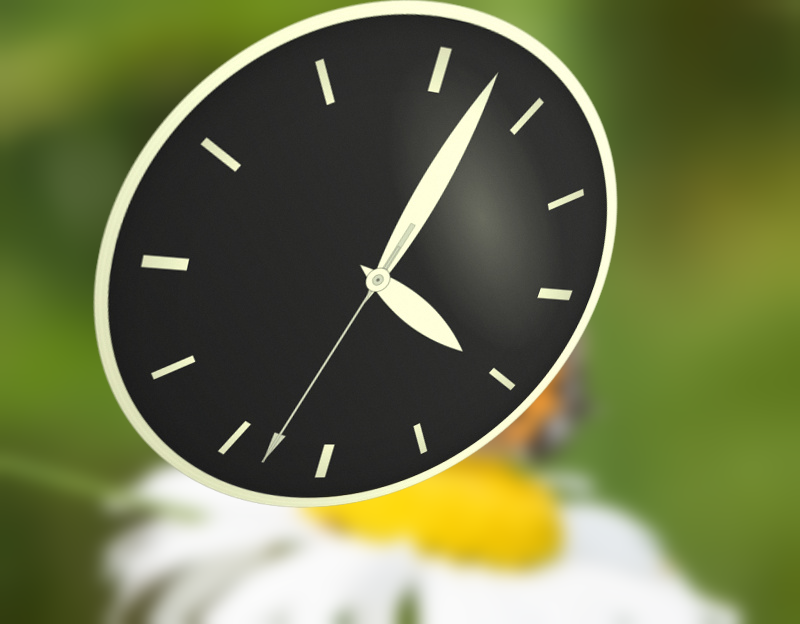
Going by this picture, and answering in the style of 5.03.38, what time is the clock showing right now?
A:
4.02.33
